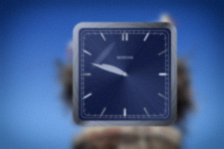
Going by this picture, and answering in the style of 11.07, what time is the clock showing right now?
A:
9.48
